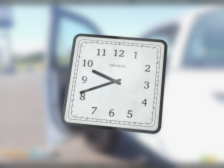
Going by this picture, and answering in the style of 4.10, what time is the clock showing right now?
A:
9.41
